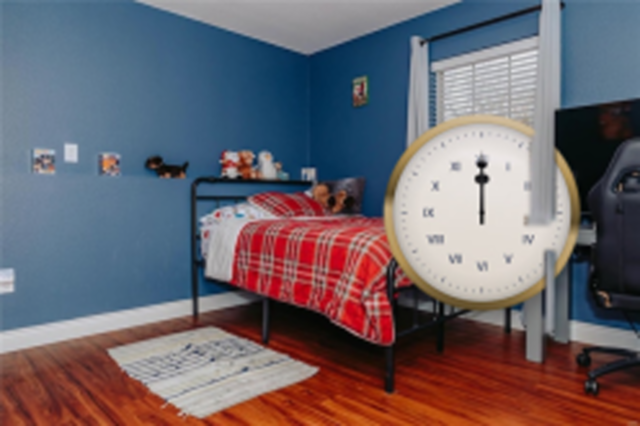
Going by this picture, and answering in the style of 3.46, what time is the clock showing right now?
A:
12.00
